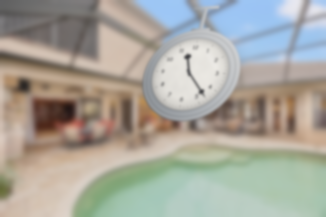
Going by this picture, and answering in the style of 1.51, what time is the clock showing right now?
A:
11.23
